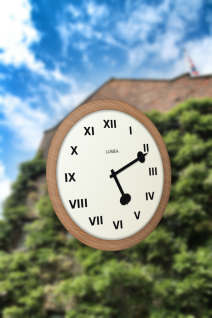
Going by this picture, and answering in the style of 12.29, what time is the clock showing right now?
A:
5.11
